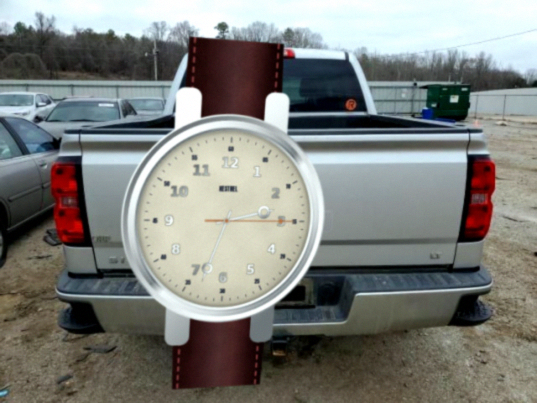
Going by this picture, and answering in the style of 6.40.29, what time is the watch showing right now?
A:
2.33.15
